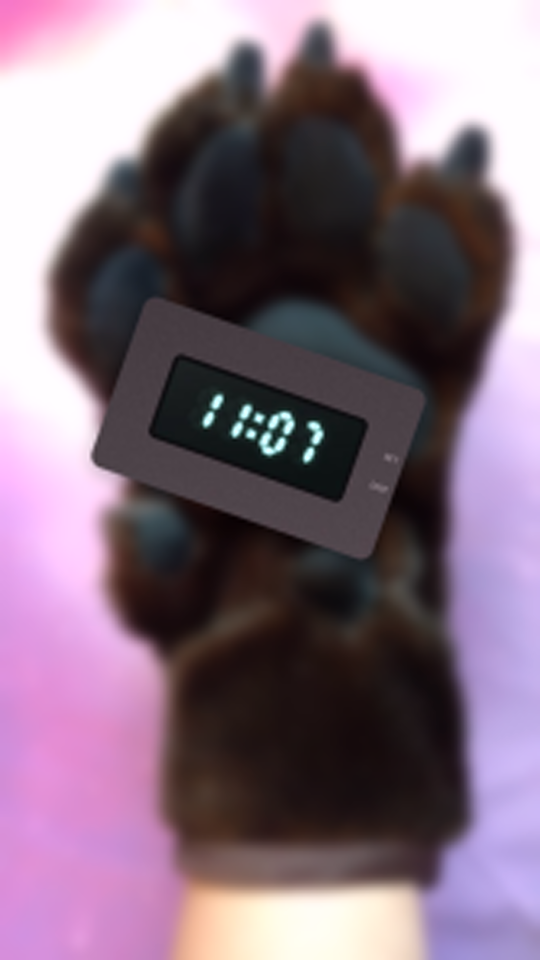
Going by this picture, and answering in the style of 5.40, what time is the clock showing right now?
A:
11.07
